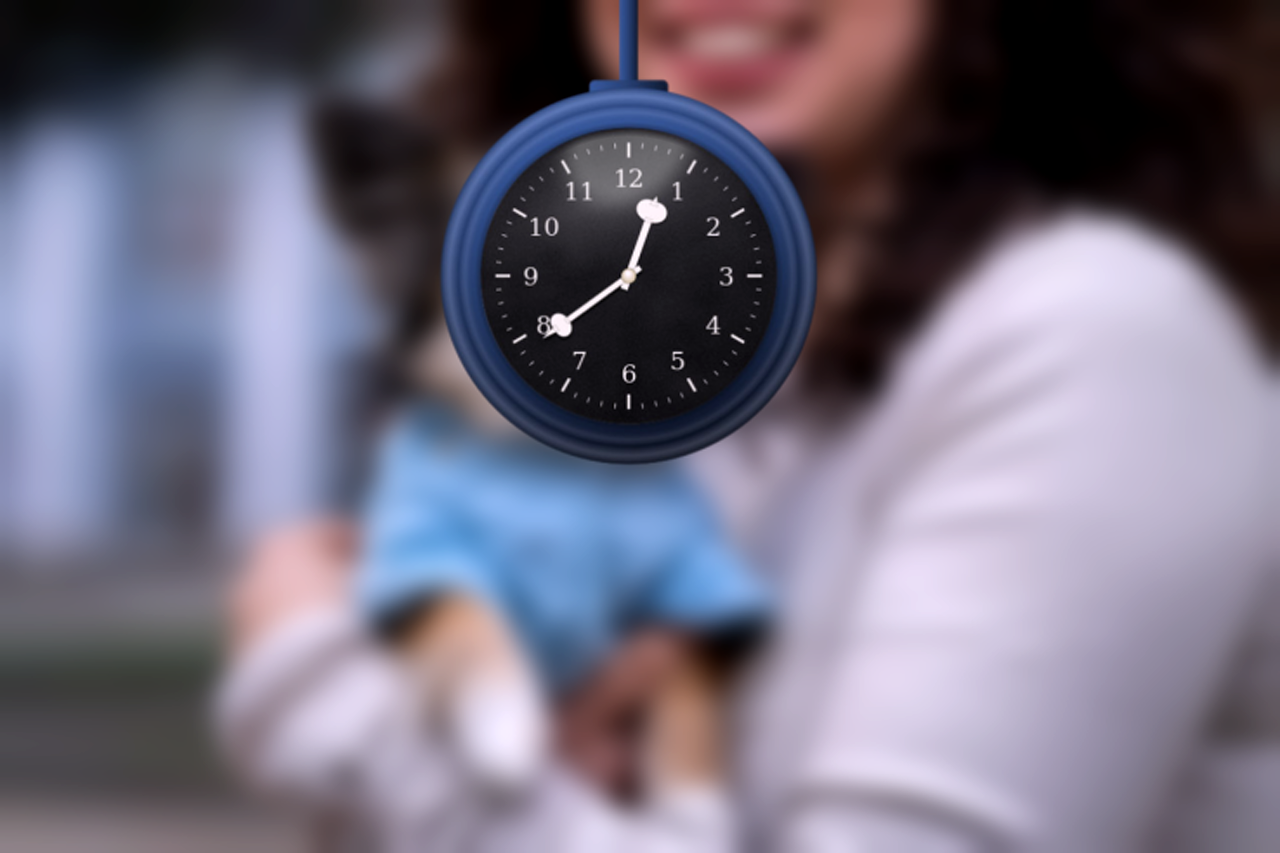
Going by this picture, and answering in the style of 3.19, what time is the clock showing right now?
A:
12.39
